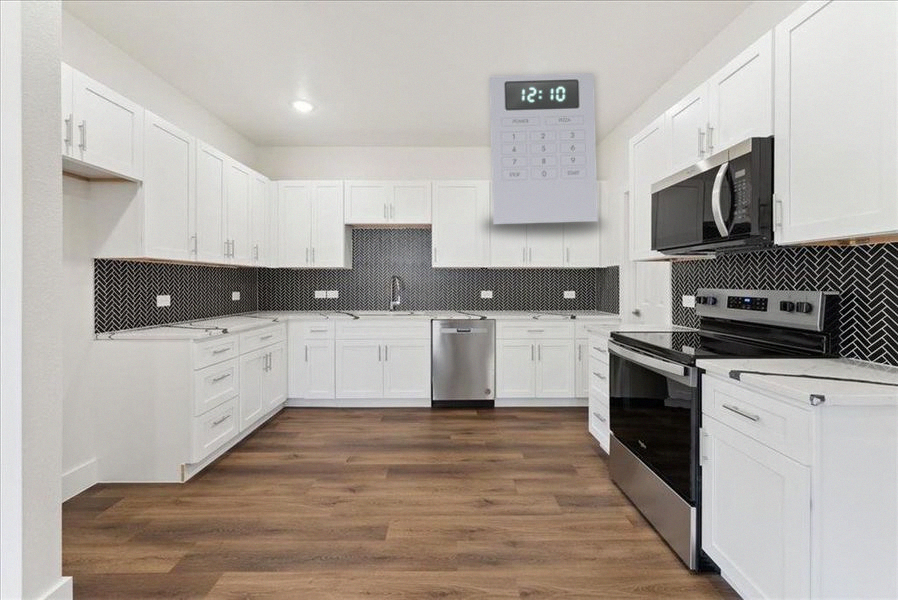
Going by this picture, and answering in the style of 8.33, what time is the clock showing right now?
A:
12.10
